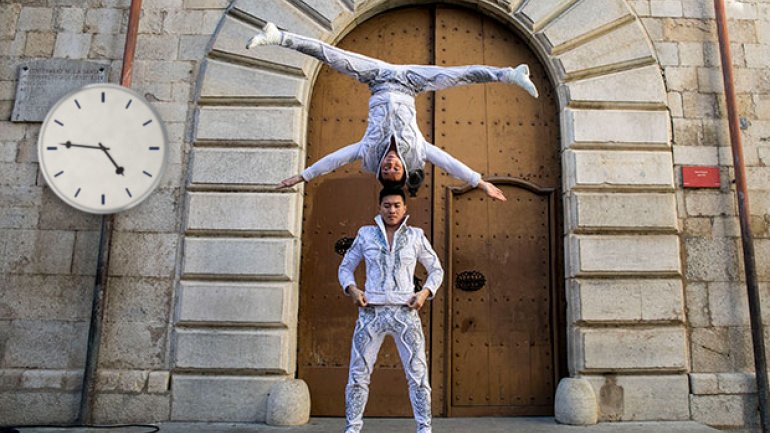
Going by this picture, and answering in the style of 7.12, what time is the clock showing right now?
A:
4.46
